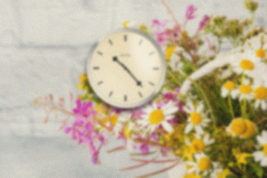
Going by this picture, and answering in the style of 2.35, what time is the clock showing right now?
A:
10.23
